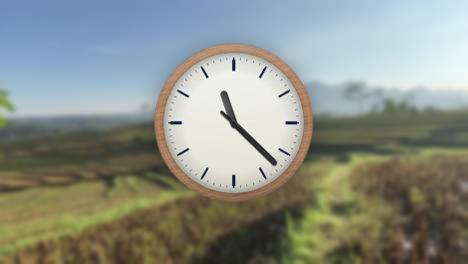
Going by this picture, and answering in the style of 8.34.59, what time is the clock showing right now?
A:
11.22.22
